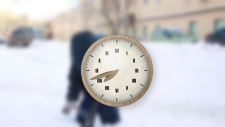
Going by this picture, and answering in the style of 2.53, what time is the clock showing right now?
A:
7.42
